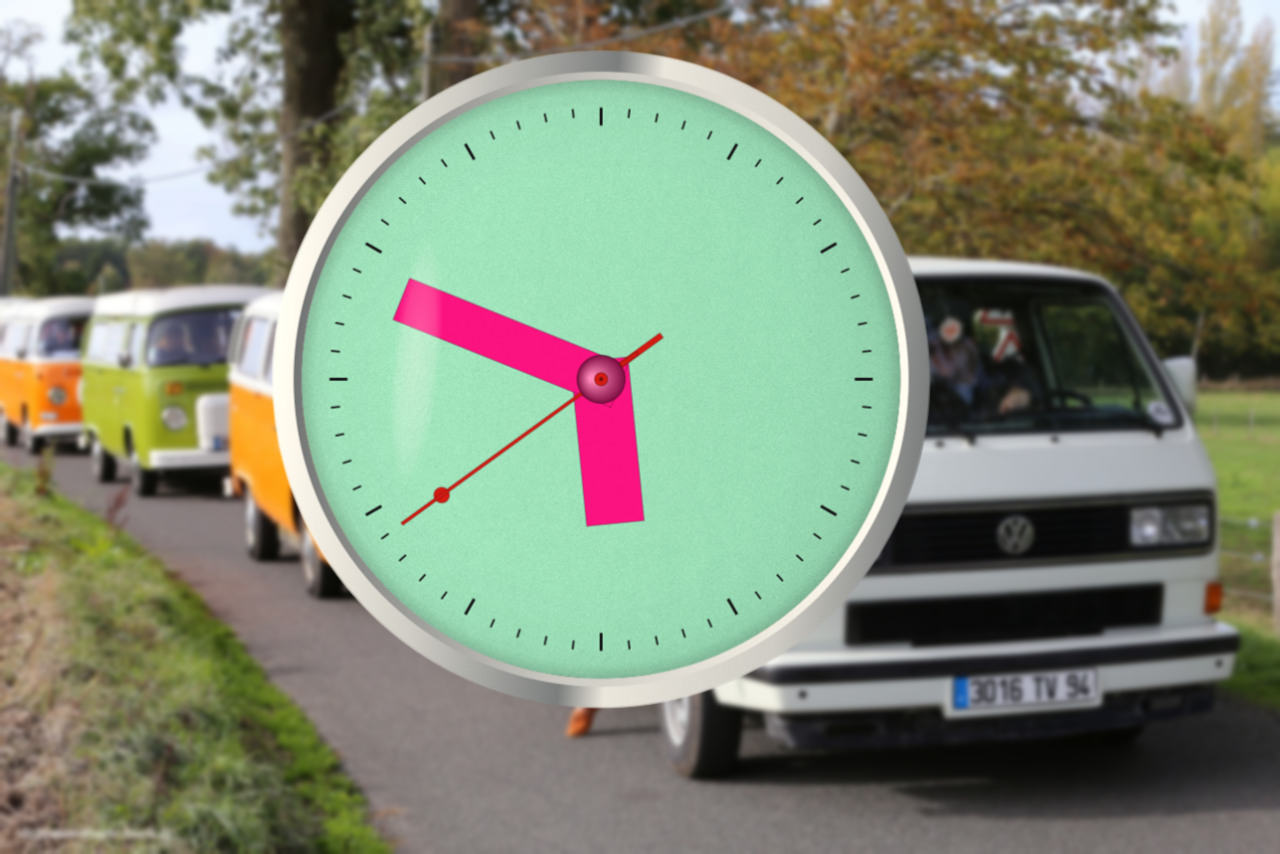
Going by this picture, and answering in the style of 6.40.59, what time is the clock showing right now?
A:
5.48.39
